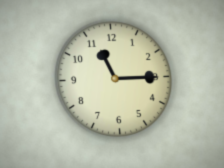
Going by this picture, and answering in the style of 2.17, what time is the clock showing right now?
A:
11.15
